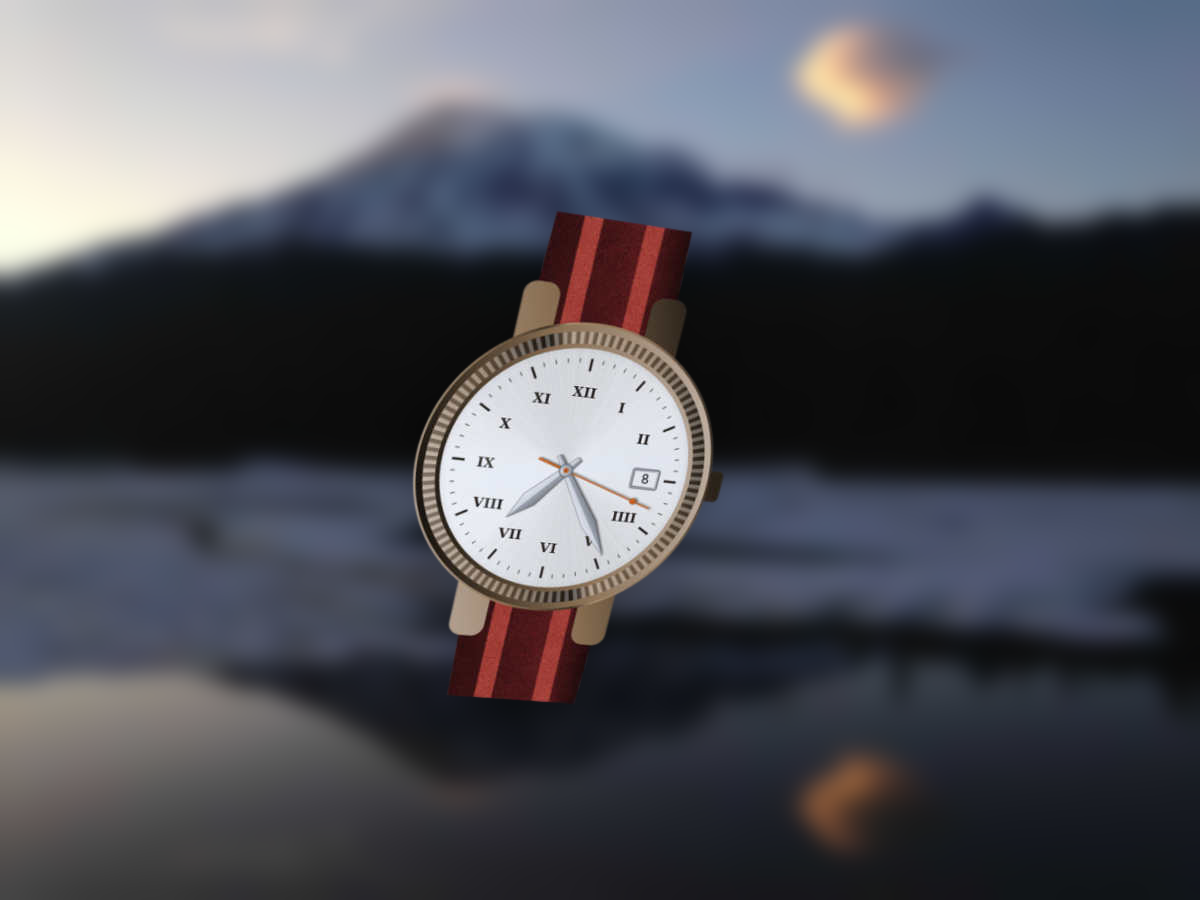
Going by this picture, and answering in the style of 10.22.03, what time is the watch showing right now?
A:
7.24.18
